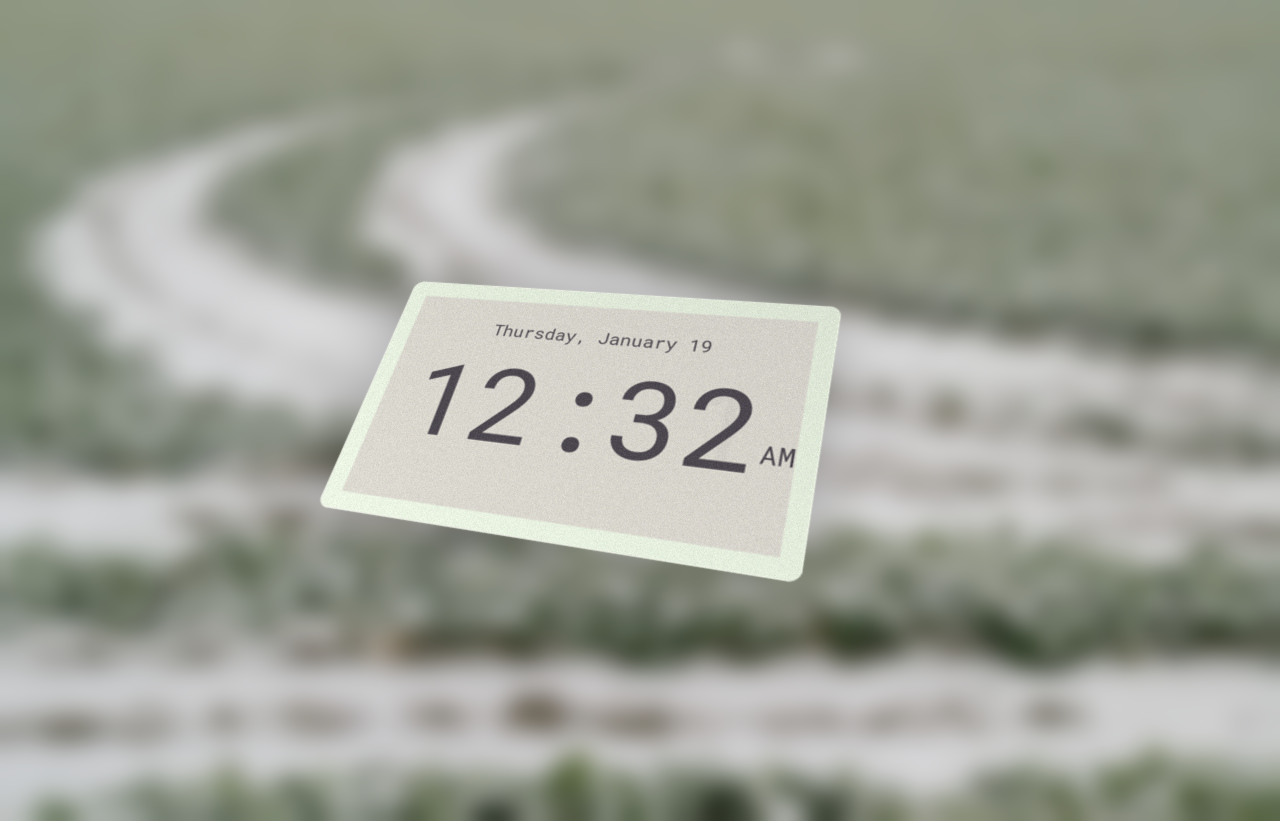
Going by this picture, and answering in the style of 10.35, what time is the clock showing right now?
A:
12.32
